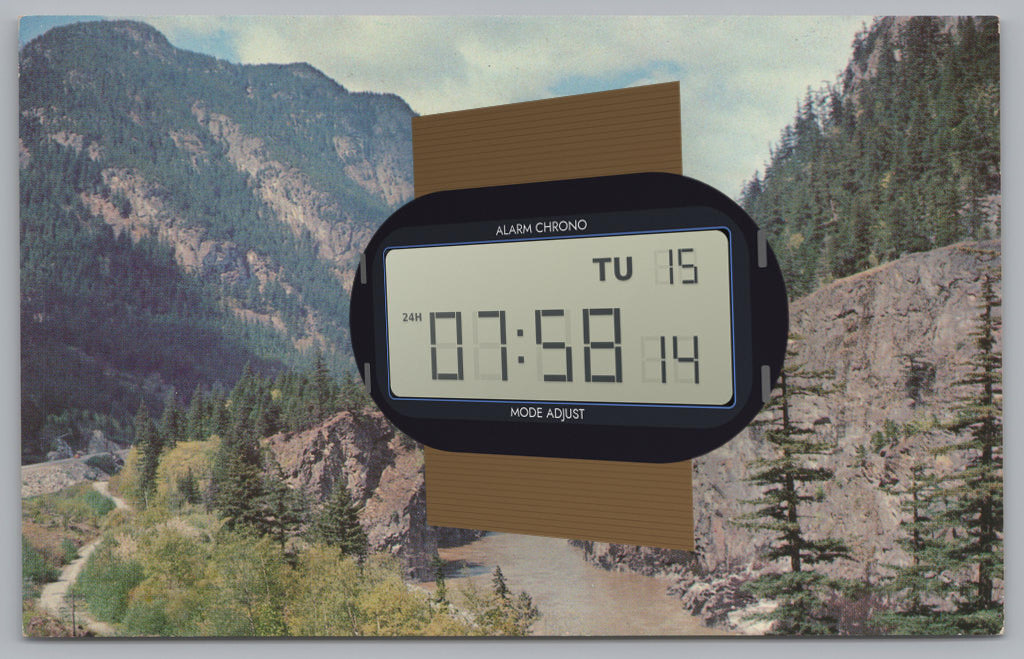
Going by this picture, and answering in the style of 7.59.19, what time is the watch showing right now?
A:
7.58.14
